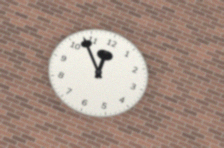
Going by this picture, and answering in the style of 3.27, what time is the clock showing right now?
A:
11.53
